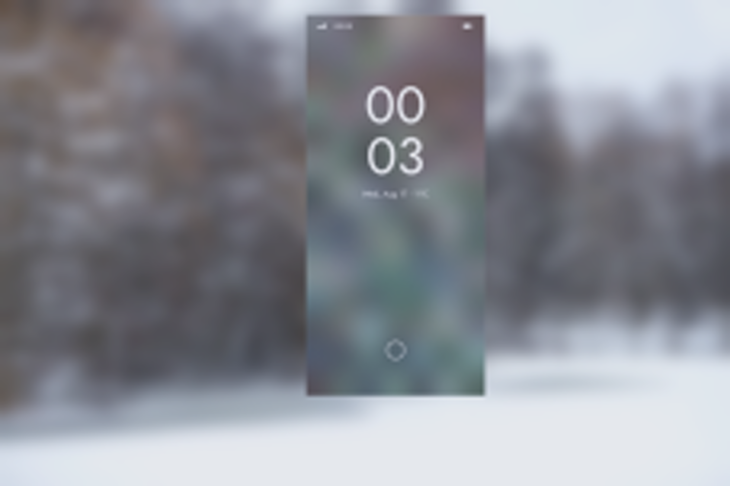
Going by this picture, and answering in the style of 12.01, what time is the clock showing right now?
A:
0.03
